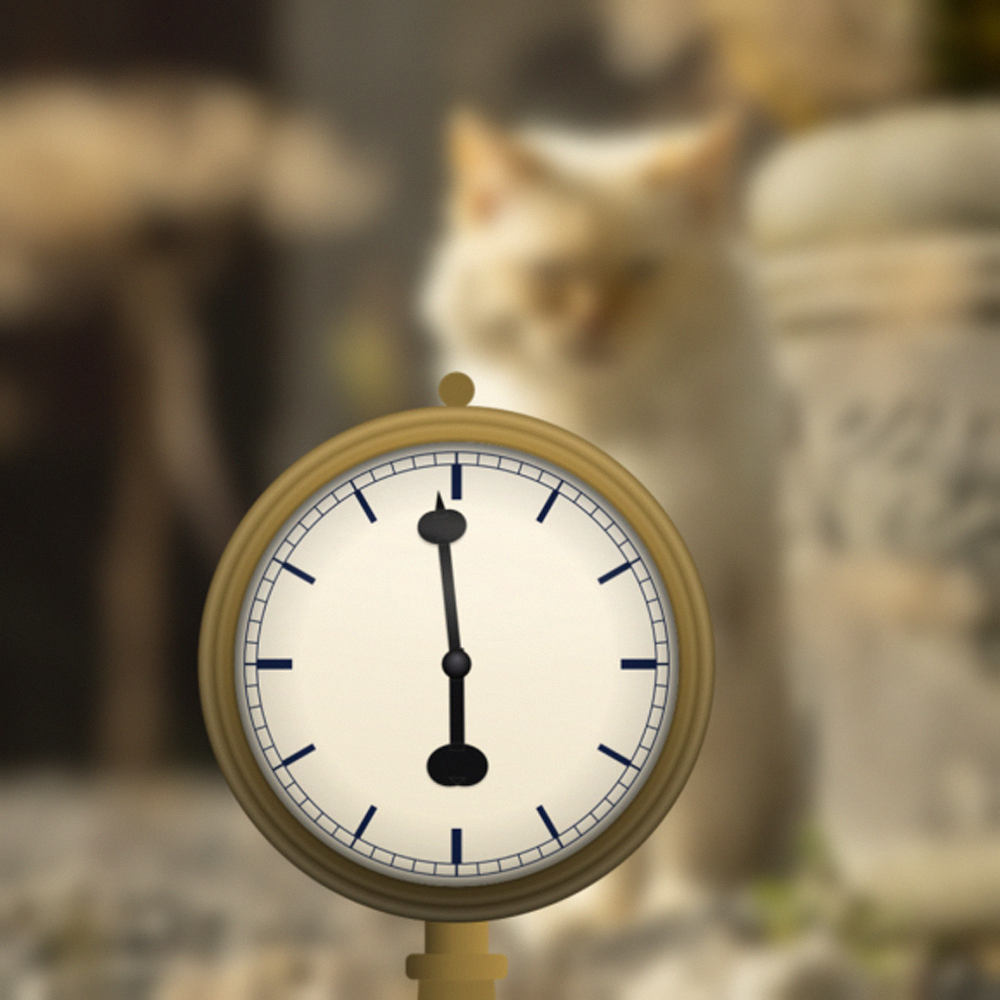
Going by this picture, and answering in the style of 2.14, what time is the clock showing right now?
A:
5.59
